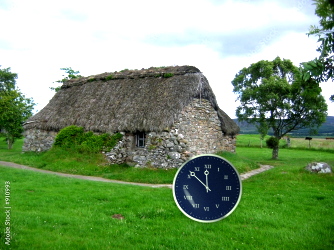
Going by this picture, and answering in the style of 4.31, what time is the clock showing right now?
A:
11.52
